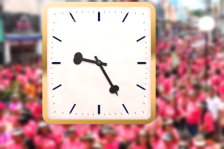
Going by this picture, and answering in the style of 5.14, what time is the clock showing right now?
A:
9.25
